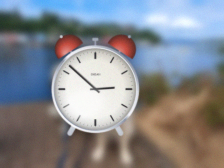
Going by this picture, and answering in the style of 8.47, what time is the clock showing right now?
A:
2.52
